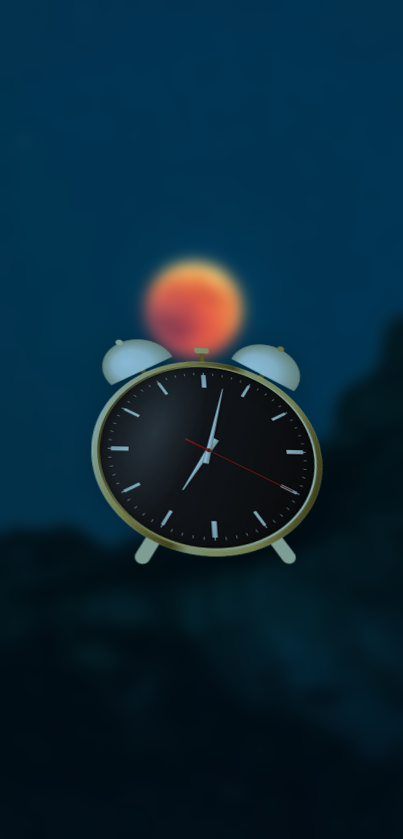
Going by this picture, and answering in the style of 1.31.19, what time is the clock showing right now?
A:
7.02.20
